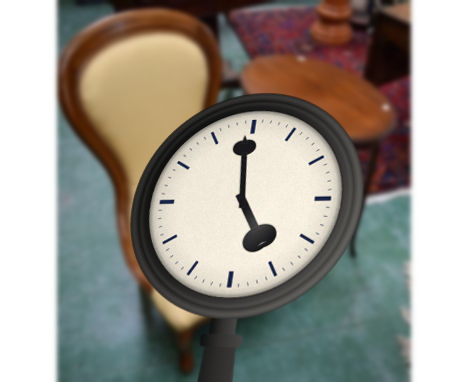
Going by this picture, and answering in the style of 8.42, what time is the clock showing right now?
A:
4.59
